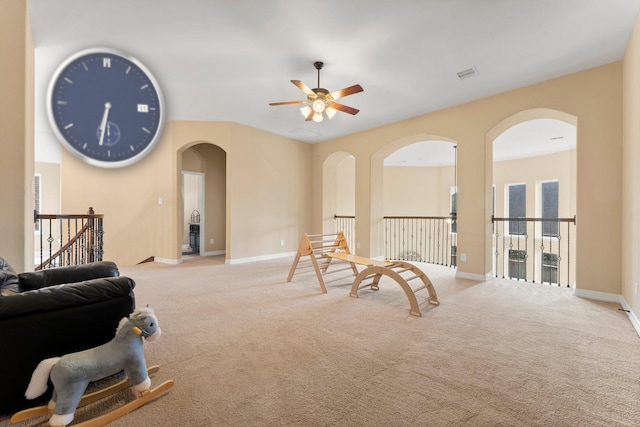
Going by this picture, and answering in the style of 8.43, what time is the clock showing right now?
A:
6.32
